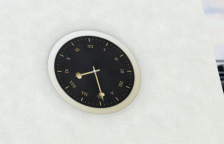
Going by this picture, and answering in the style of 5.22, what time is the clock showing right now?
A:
8.29
